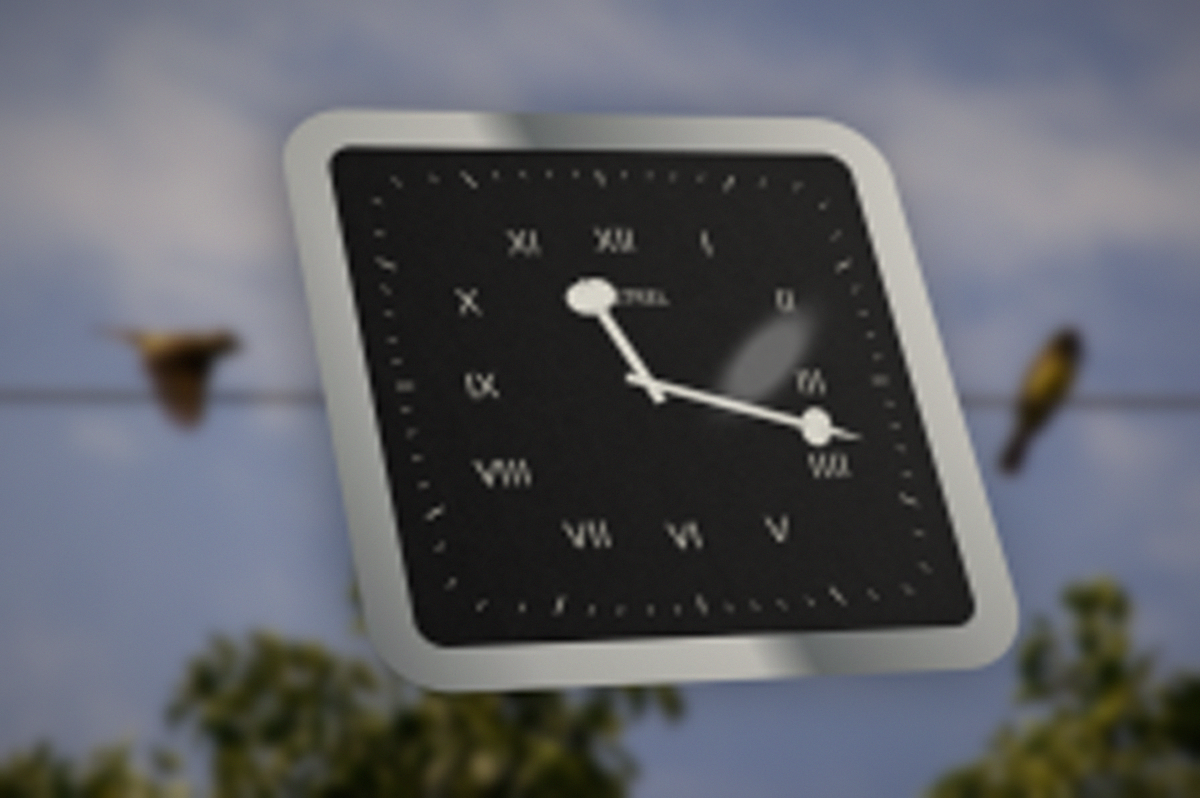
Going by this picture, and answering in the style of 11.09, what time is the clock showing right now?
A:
11.18
